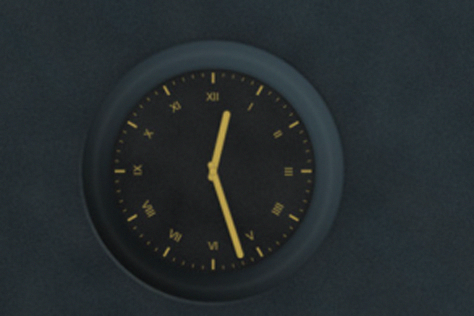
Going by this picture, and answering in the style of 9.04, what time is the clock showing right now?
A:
12.27
